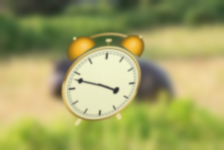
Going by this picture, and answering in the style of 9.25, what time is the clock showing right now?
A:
3.48
